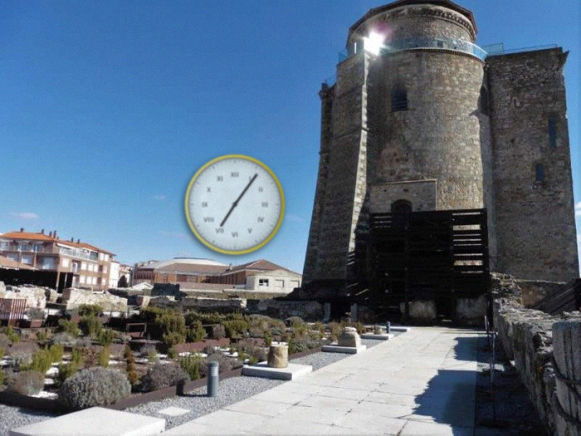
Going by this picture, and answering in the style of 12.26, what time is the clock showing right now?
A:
7.06
